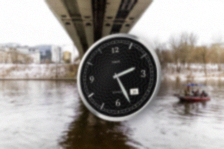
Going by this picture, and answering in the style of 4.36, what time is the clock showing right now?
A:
2.26
